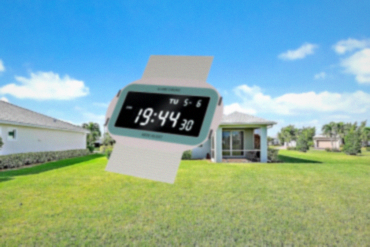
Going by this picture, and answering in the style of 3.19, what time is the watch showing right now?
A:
19.44
